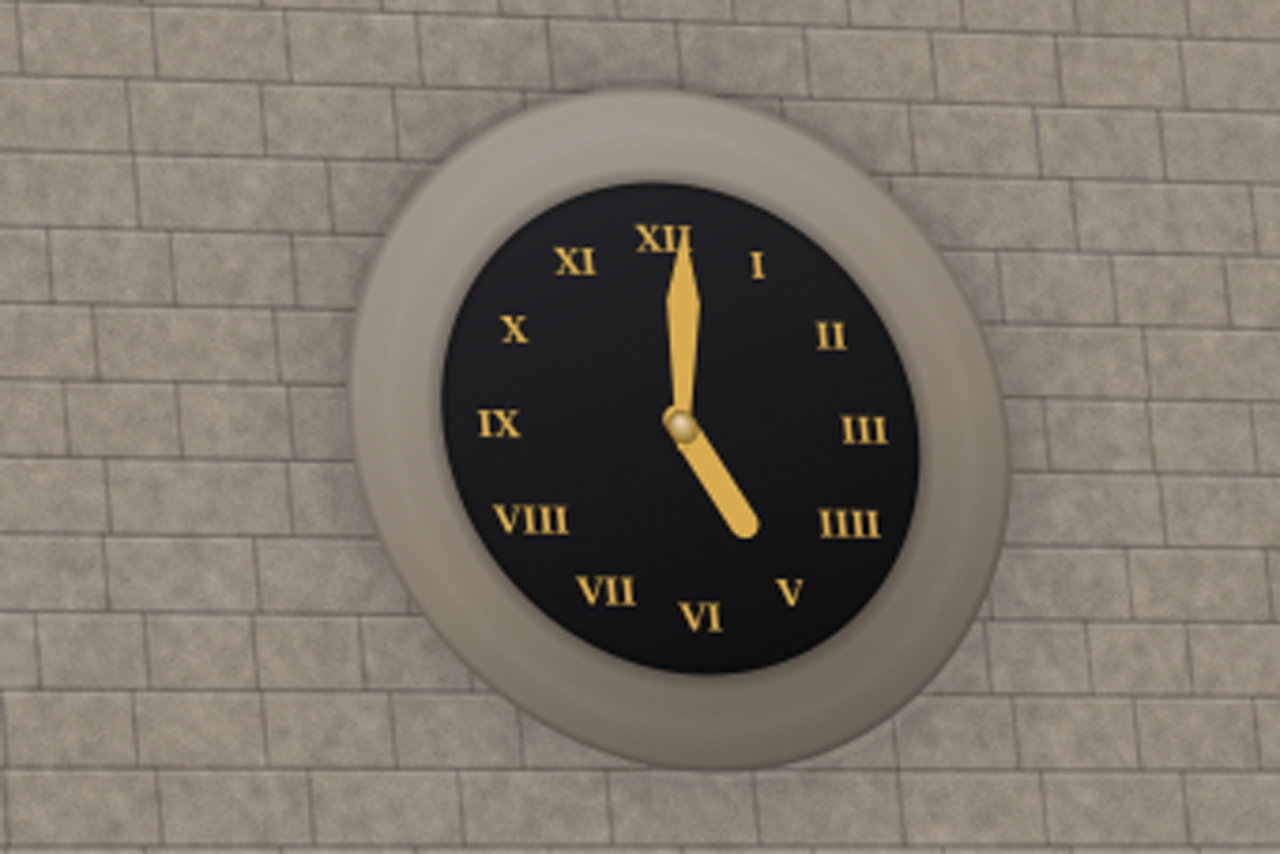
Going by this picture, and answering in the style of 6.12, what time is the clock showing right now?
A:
5.01
